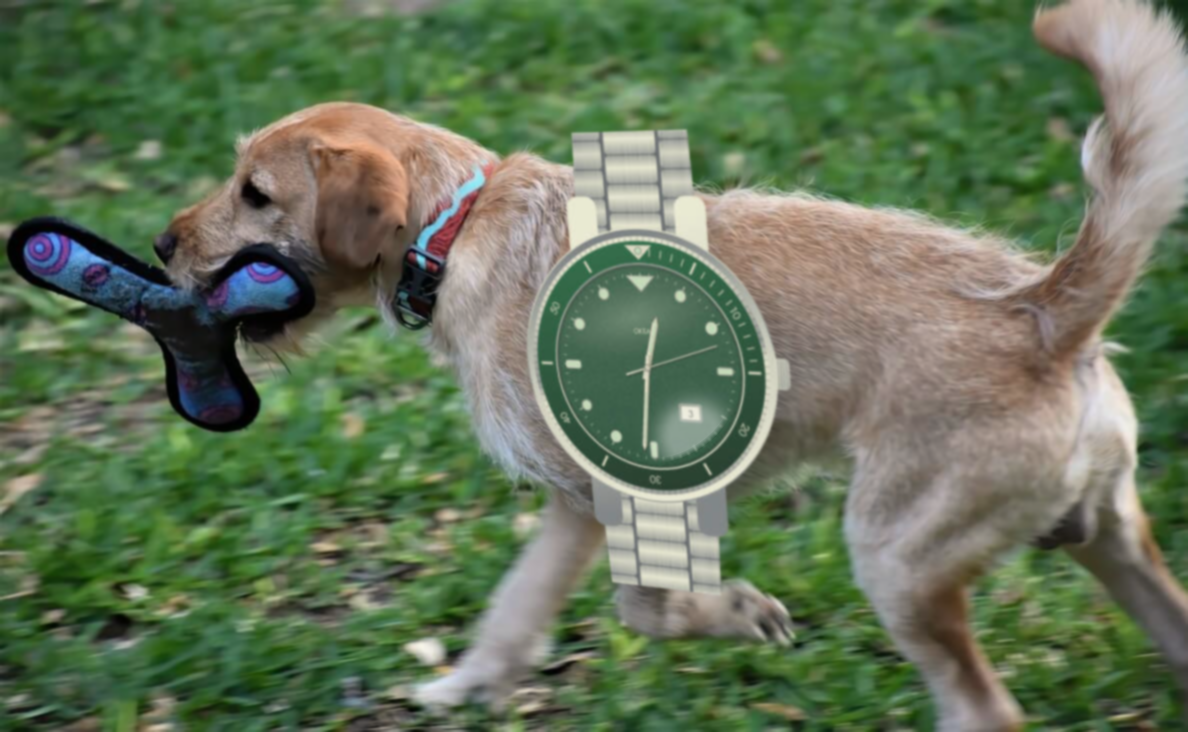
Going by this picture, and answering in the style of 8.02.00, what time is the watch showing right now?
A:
12.31.12
